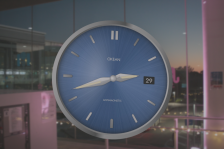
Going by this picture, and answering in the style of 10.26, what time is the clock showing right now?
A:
2.42
